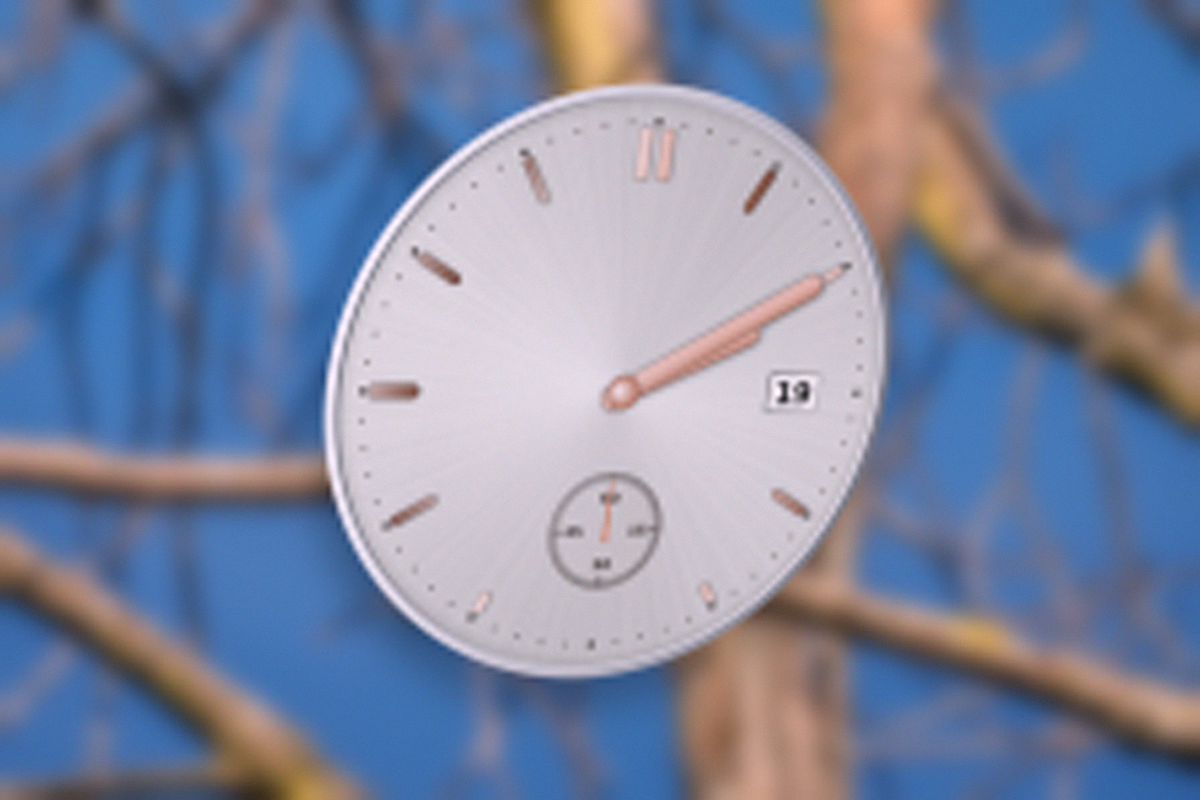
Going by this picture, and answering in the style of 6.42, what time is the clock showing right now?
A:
2.10
